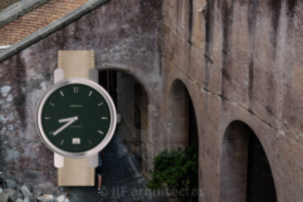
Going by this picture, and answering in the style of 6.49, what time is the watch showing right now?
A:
8.39
